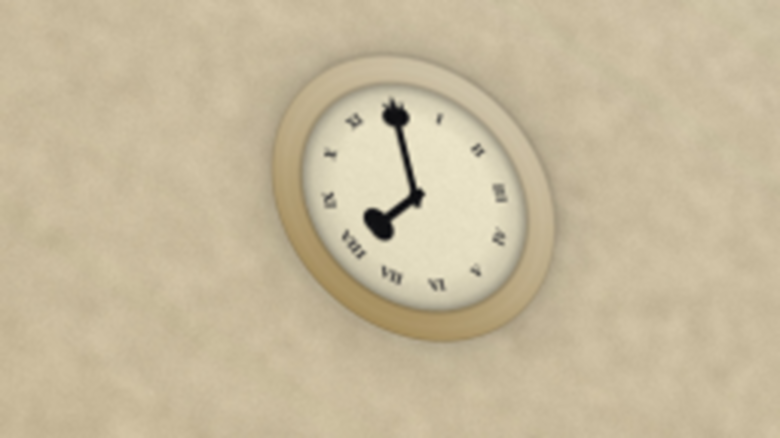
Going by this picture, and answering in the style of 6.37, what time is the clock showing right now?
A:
8.00
